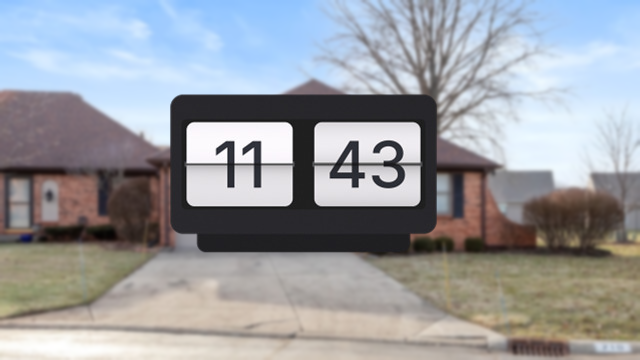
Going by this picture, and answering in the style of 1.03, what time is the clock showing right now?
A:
11.43
